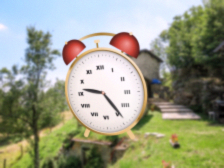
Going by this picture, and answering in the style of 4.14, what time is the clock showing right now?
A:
9.24
